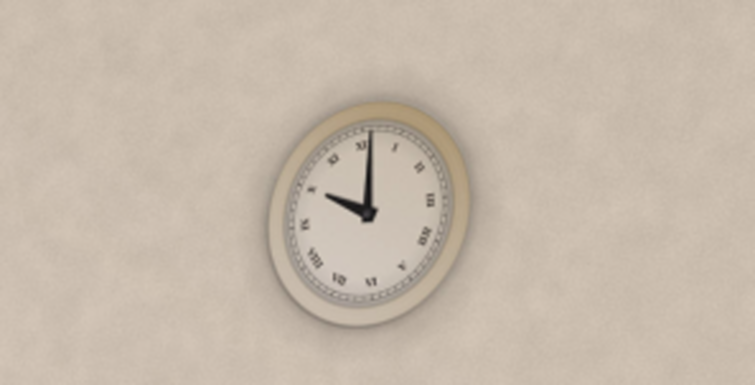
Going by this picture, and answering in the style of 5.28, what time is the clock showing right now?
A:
10.01
